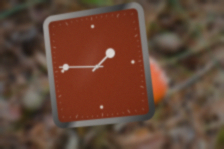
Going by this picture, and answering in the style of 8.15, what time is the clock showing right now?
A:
1.46
